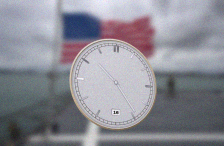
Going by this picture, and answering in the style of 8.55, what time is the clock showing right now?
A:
10.24
